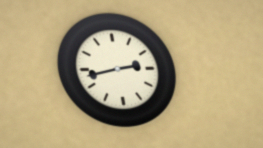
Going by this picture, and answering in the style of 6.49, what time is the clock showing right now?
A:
2.43
